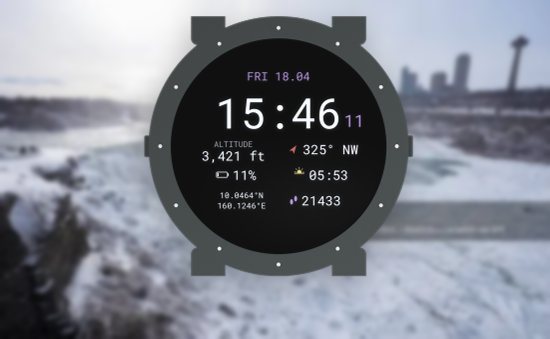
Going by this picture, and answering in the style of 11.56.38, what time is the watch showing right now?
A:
15.46.11
